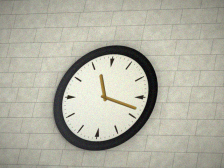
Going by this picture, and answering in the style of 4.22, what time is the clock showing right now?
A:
11.18
